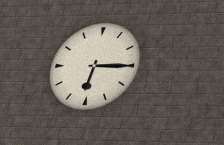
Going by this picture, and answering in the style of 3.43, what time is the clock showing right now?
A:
6.15
